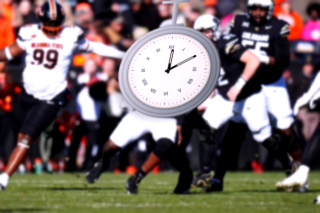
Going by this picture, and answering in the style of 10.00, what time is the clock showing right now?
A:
12.10
